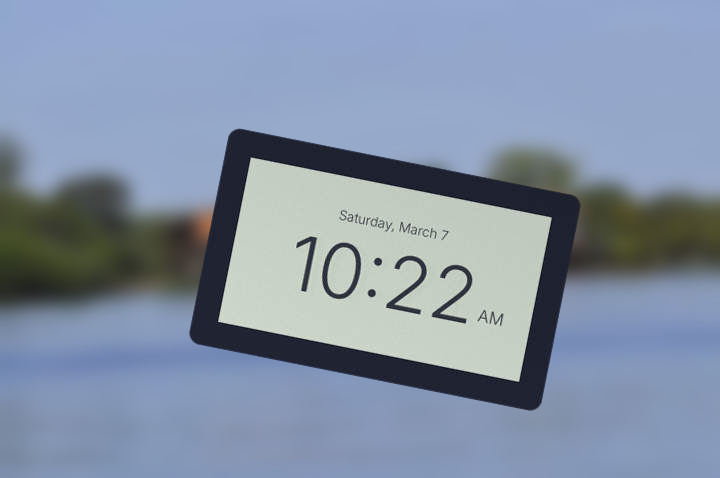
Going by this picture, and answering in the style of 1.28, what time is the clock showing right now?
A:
10.22
